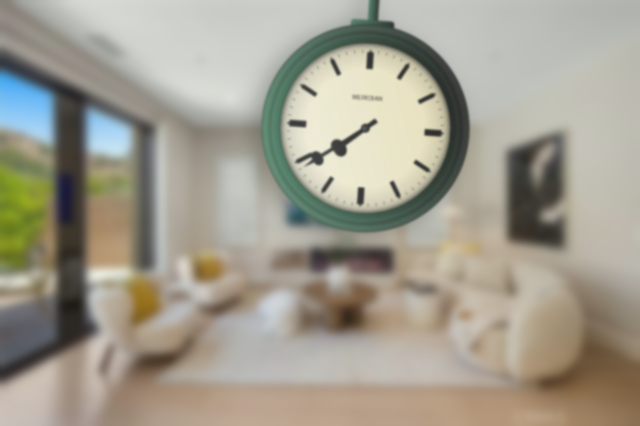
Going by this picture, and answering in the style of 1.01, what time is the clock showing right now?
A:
7.39
